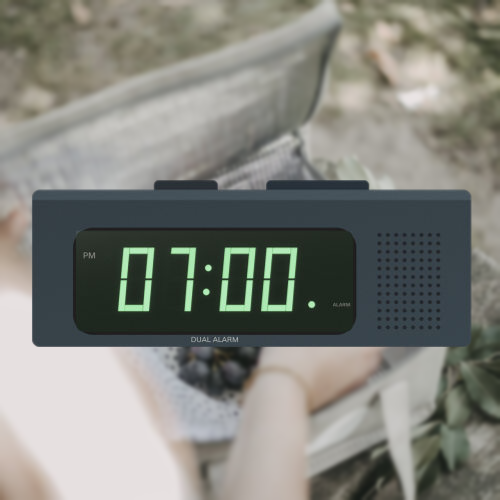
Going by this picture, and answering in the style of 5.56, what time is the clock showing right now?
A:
7.00
